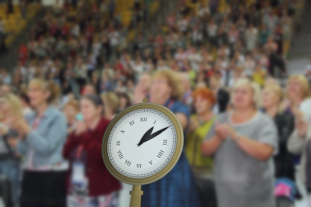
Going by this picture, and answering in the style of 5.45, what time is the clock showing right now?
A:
1.10
